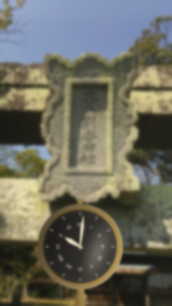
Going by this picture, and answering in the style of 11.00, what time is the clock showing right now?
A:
10.01
